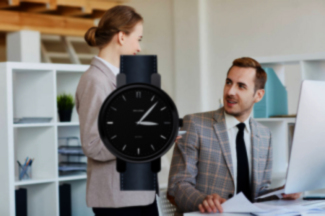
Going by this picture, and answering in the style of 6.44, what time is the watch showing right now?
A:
3.07
